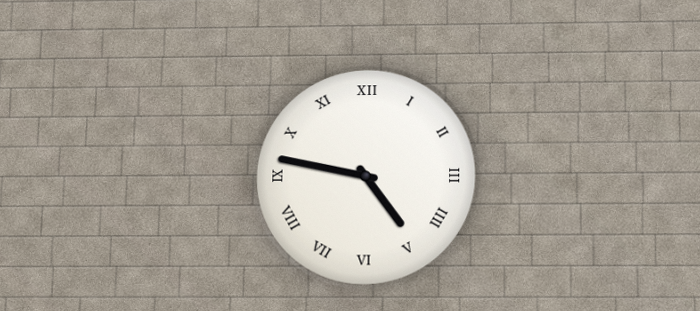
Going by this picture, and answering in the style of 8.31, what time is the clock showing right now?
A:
4.47
